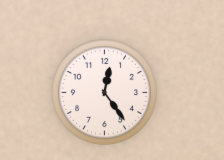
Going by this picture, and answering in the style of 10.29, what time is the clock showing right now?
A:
12.24
